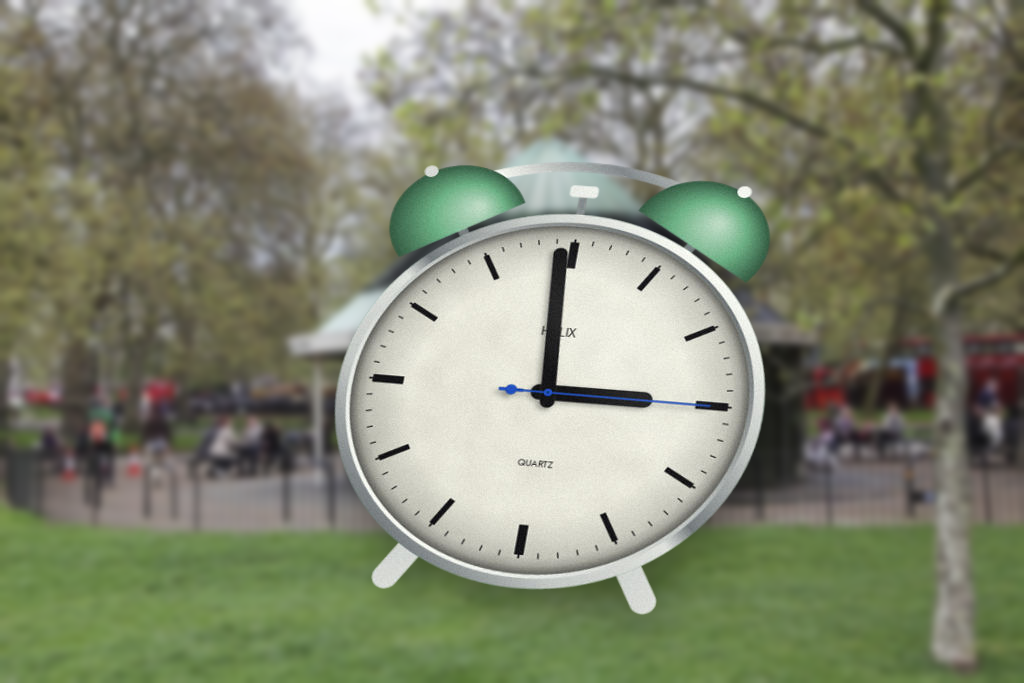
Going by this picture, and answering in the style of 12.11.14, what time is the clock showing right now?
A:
2.59.15
